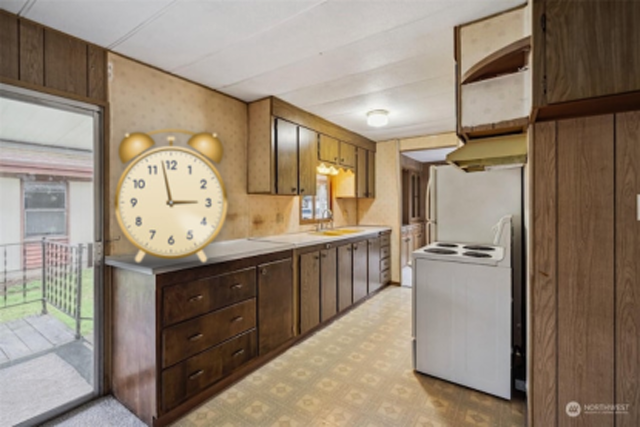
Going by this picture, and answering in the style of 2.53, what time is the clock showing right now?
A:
2.58
